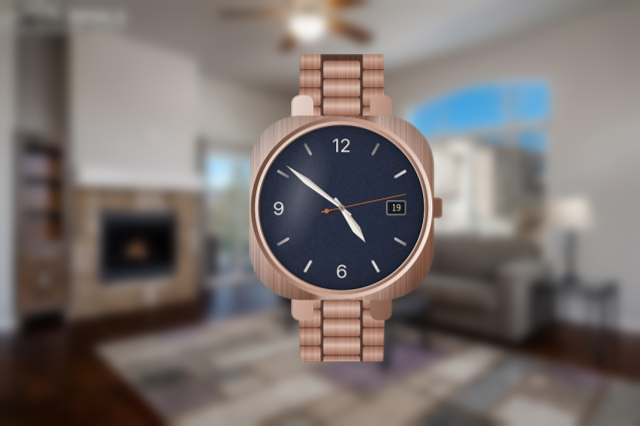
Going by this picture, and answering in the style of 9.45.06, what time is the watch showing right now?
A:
4.51.13
